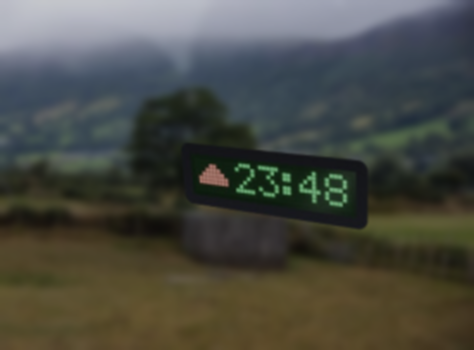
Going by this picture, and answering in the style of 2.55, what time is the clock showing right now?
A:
23.48
